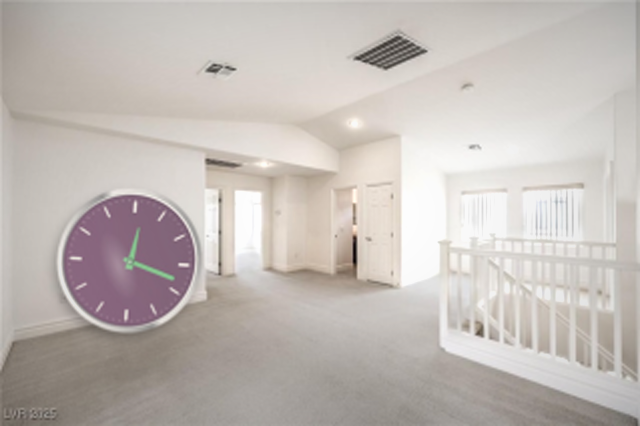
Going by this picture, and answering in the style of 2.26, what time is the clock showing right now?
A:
12.18
